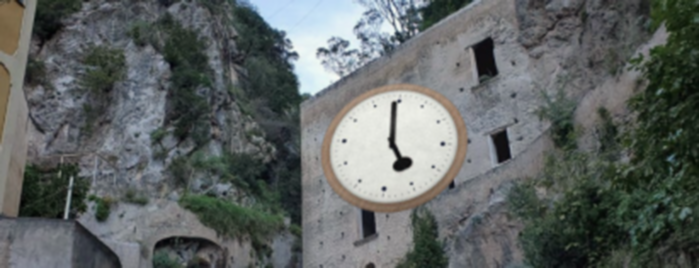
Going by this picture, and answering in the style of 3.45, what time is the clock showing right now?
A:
4.59
